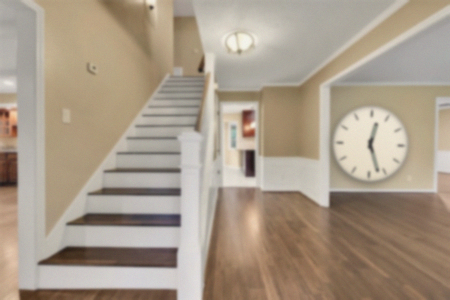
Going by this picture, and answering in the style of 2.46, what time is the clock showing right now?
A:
12.27
